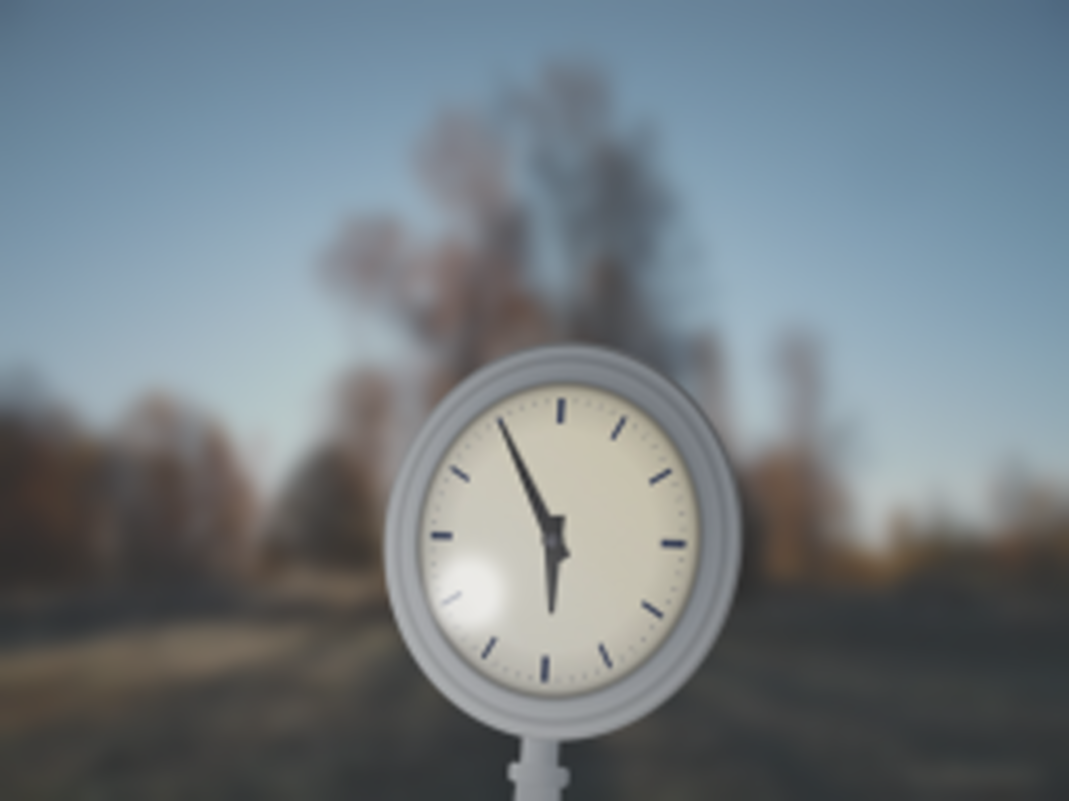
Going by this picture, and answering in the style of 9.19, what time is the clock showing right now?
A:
5.55
